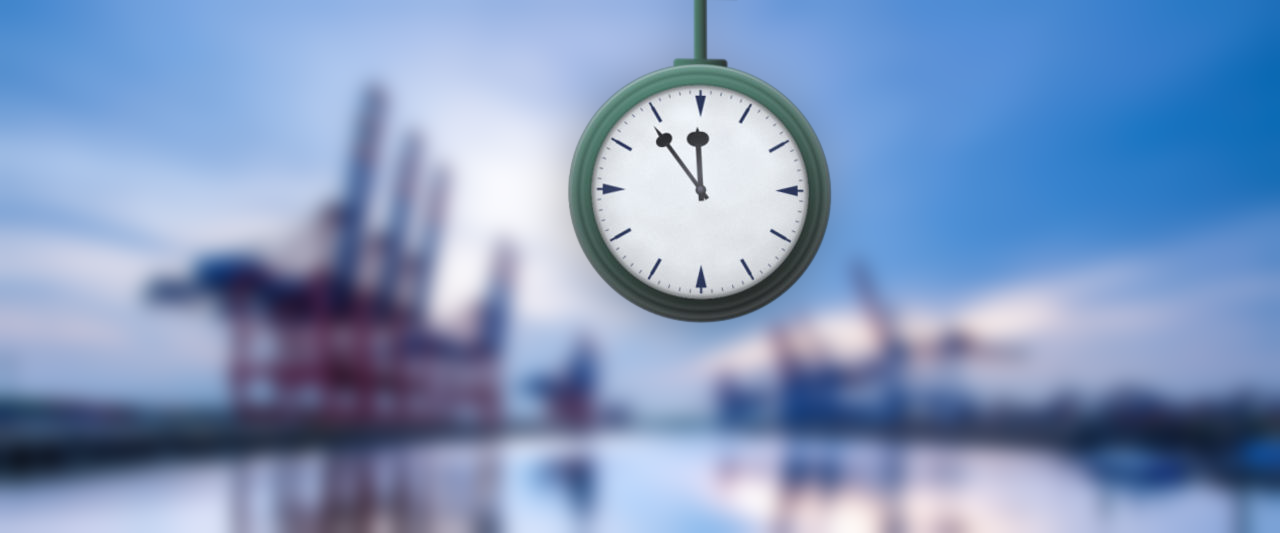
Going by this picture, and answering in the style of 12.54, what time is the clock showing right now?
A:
11.54
